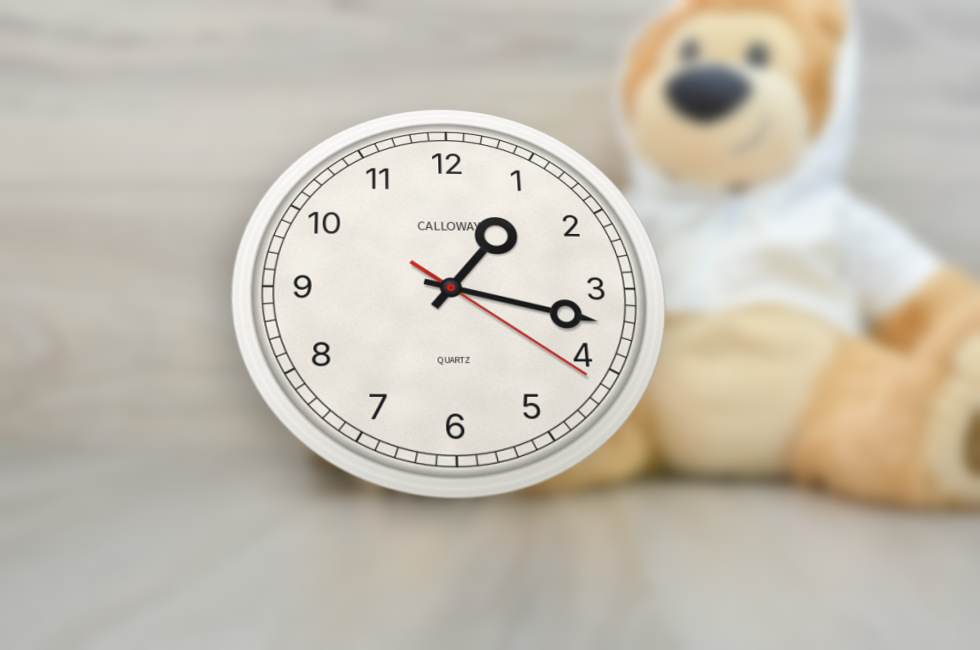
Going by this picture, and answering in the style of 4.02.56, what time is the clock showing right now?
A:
1.17.21
